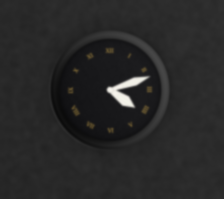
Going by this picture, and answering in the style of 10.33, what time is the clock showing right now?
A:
4.12
